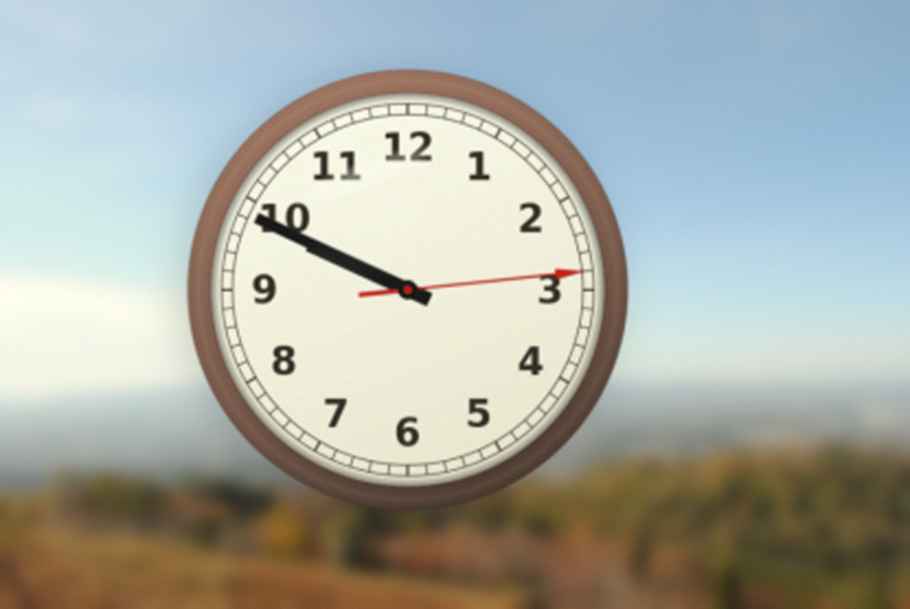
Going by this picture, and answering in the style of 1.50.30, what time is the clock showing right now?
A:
9.49.14
